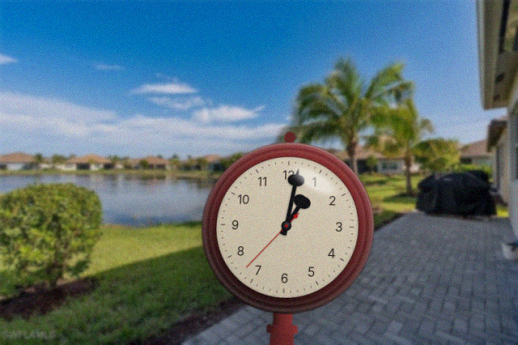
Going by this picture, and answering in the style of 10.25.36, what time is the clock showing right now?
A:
1.01.37
